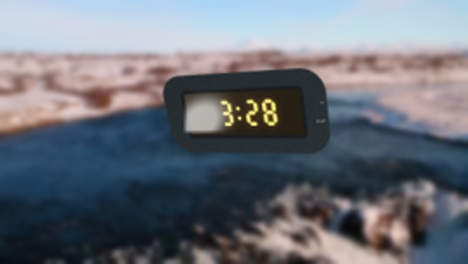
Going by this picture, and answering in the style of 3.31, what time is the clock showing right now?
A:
3.28
